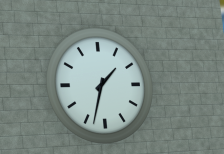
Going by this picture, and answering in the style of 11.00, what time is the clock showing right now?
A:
1.33
